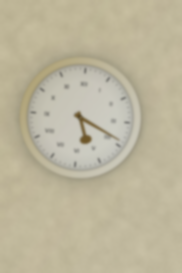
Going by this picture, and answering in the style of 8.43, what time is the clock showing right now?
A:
5.19
